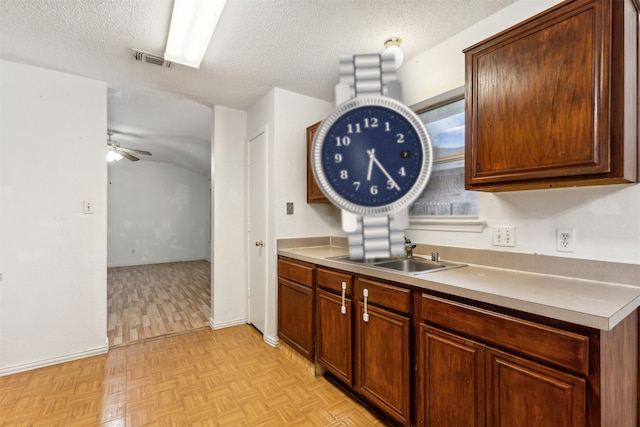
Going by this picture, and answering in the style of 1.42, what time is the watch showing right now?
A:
6.24
